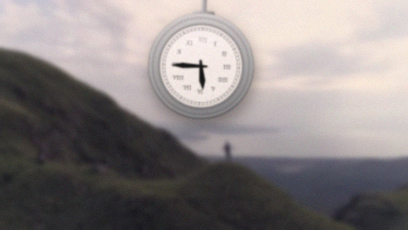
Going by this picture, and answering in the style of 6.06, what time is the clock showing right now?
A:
5.45
